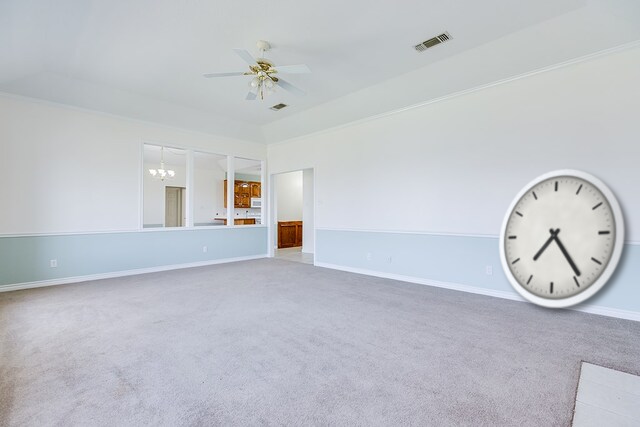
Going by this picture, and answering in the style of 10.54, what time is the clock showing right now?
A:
7.24
